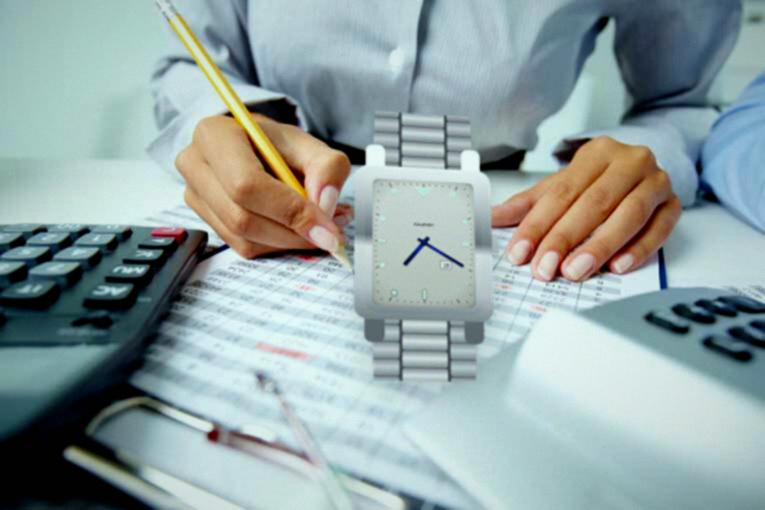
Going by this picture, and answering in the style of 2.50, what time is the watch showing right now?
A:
7.20
